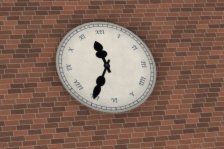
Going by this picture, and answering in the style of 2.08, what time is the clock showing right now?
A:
11.35
